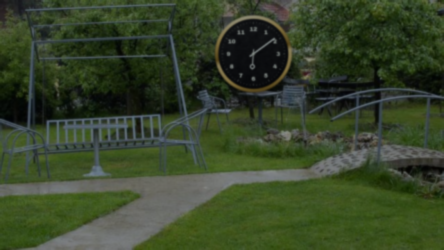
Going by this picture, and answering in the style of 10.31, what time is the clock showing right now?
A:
6.09
